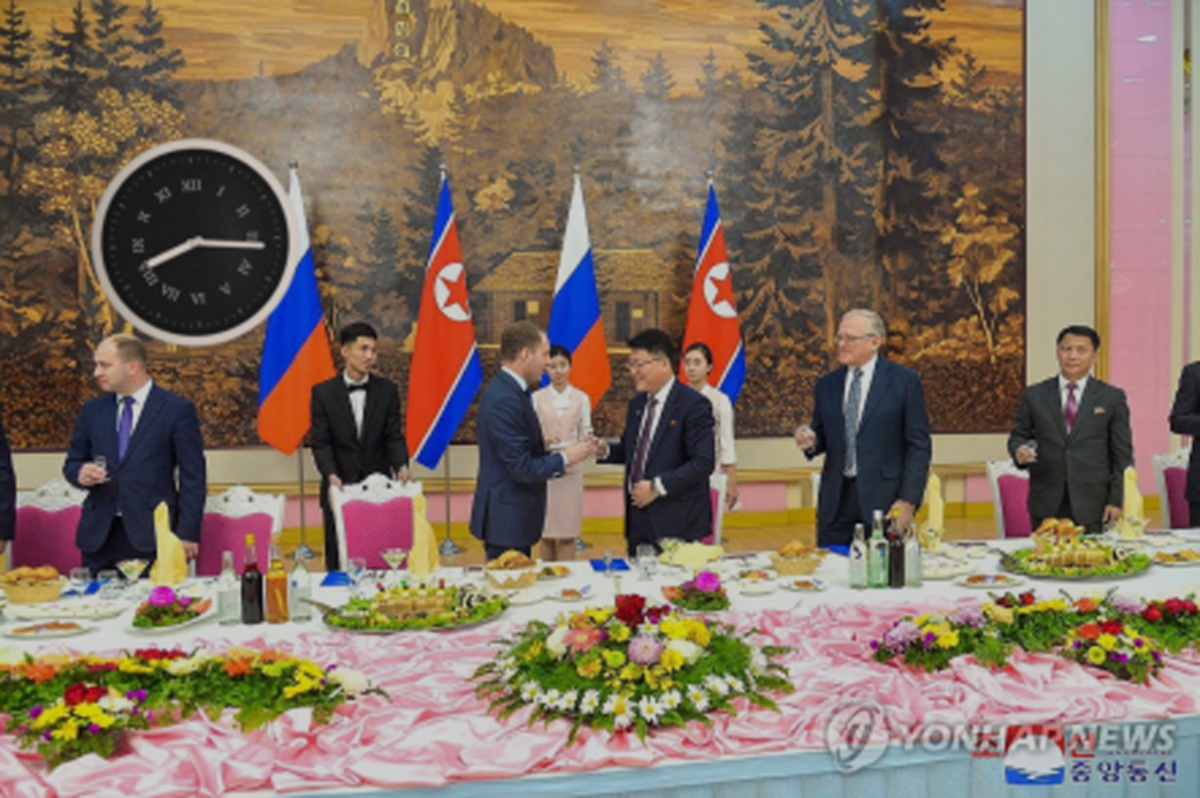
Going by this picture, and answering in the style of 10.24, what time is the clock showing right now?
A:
8.16
